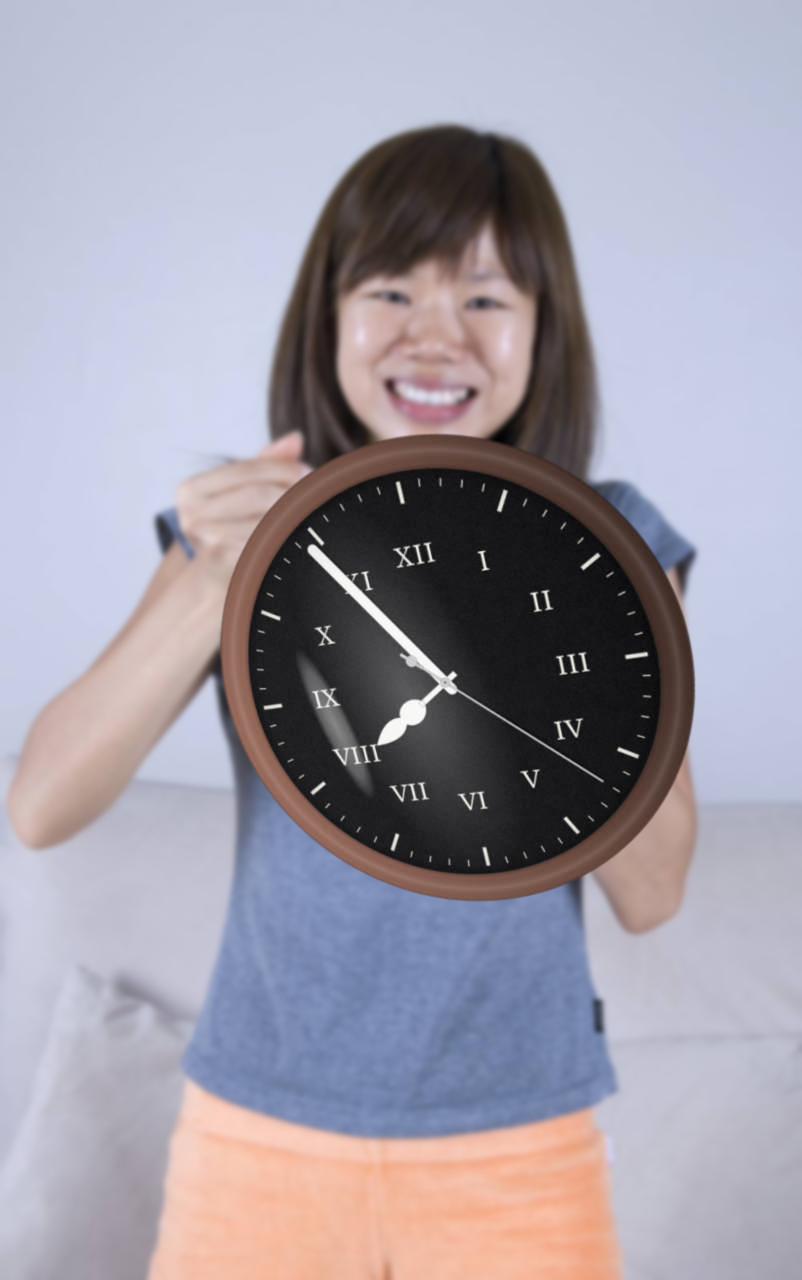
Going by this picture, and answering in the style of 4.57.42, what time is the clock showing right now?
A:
7.54.22
